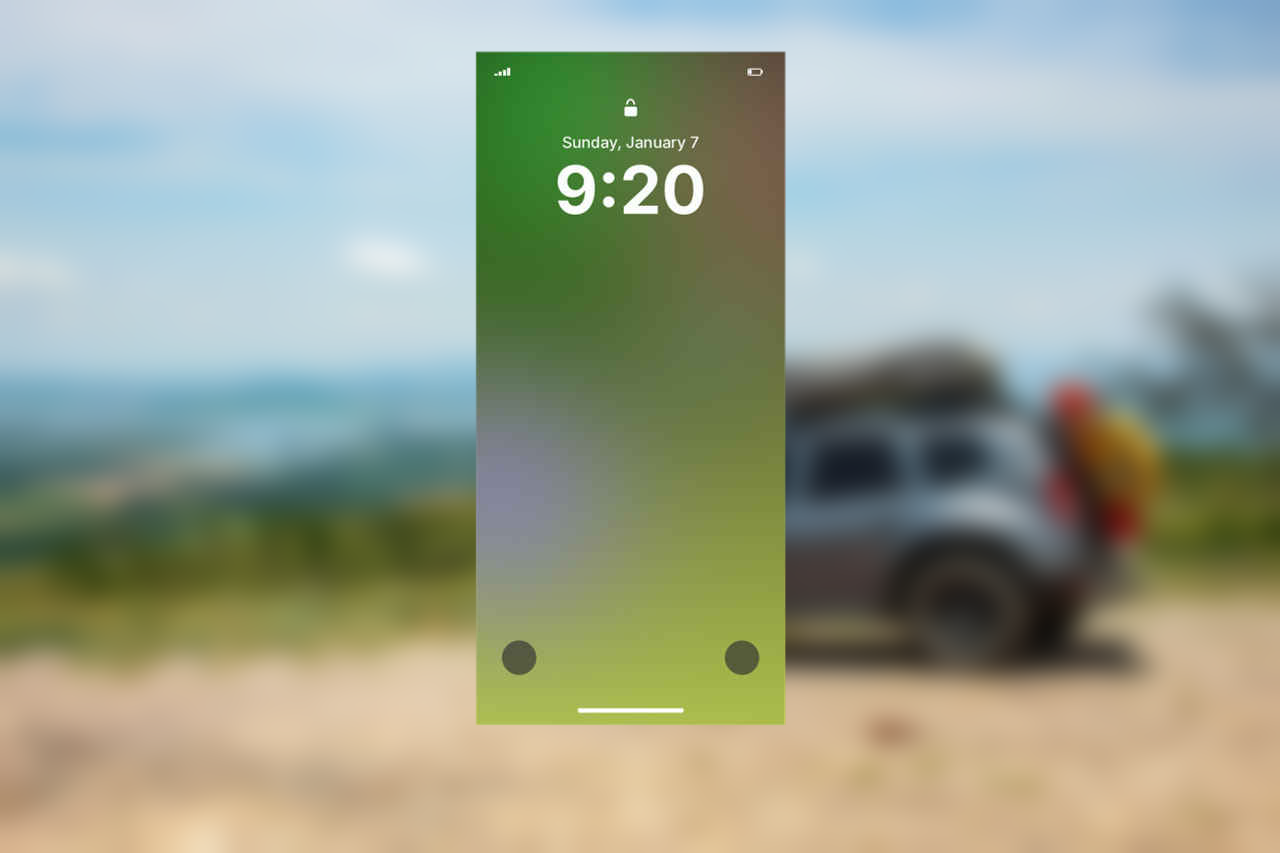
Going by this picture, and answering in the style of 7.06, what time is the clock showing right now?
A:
9.20
